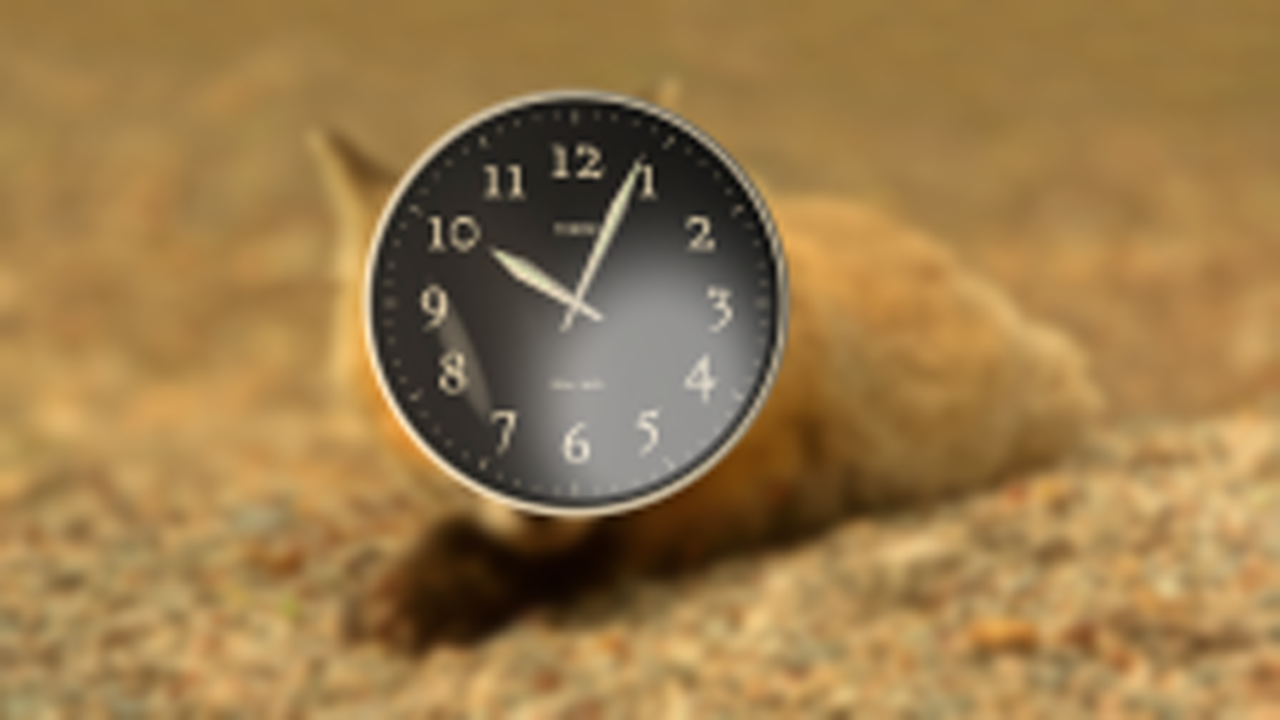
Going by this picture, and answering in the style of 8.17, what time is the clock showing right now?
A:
10.04
